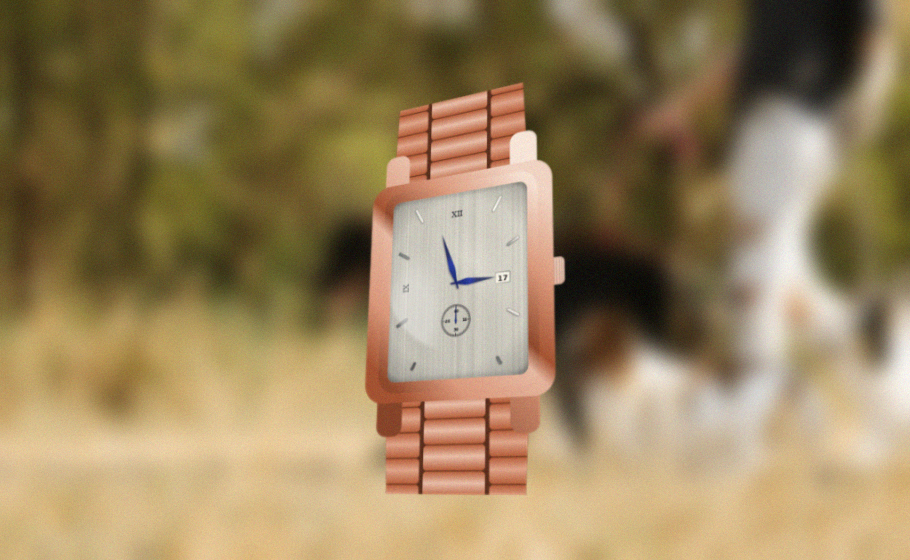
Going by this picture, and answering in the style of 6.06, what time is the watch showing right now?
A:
2.57
